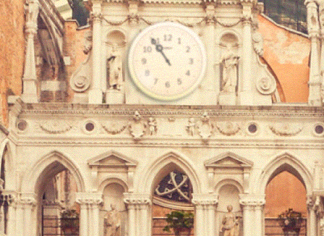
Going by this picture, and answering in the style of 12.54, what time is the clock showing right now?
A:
10.54
